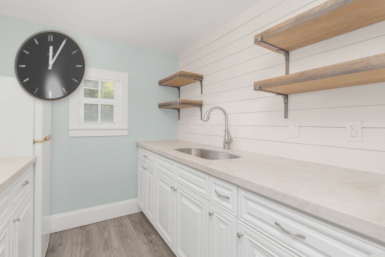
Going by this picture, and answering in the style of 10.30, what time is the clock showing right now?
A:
12.05
